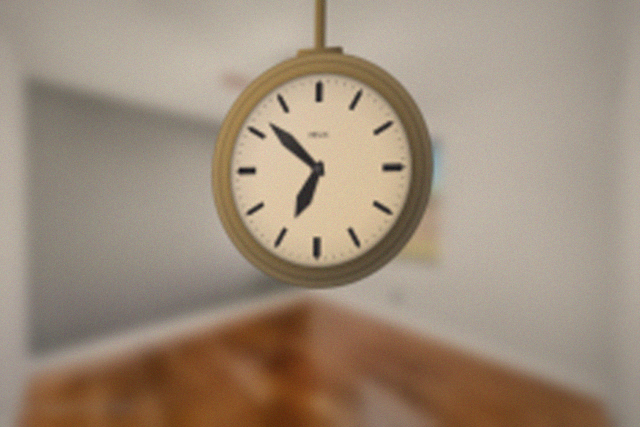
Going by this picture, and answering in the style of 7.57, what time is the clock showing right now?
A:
6.52
